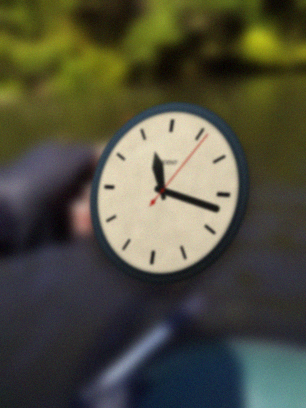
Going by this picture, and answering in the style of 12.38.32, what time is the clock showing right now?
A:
11.17.06
